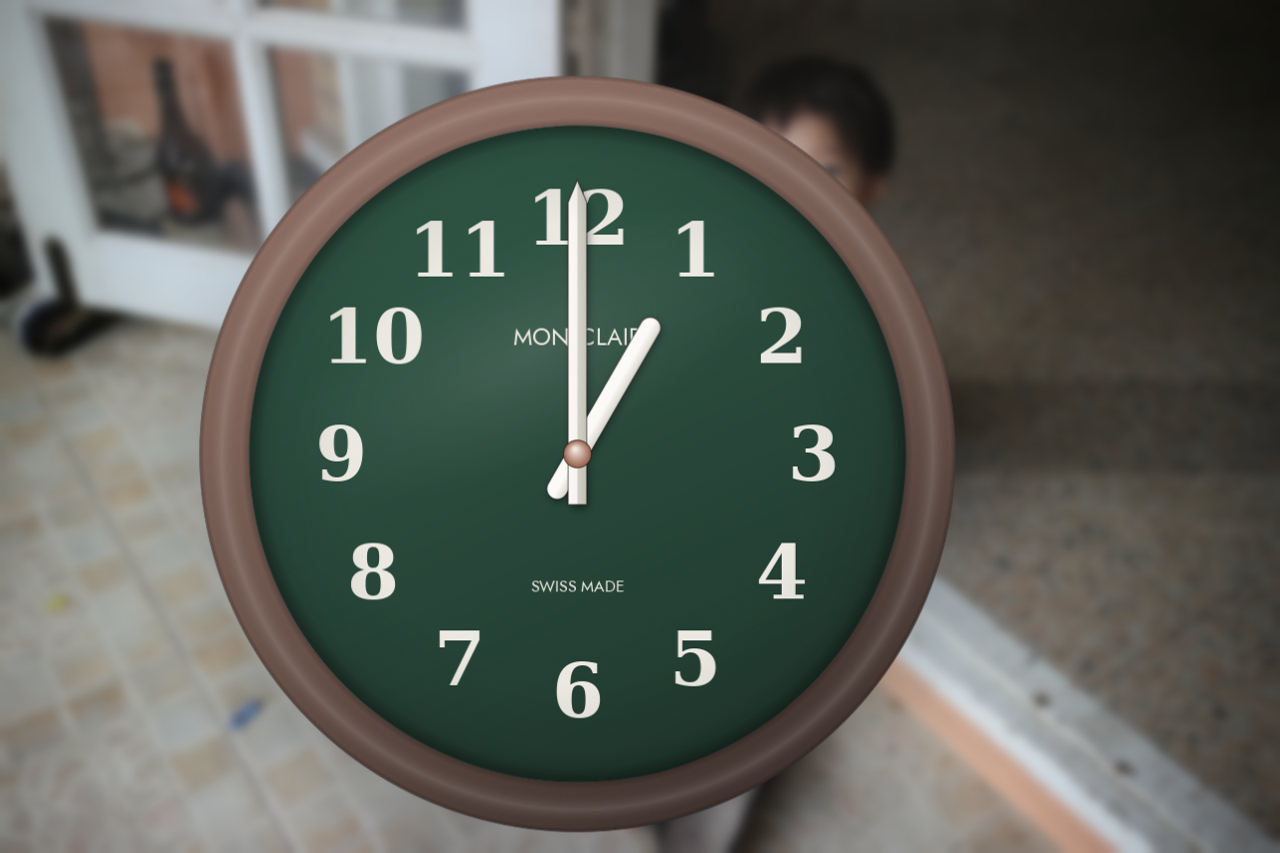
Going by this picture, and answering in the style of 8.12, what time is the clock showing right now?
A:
1.00
